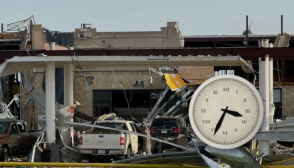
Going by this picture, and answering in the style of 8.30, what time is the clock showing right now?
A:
3.34
